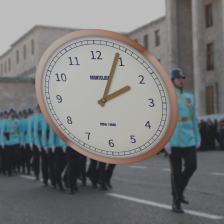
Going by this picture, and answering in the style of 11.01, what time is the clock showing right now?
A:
2.04
